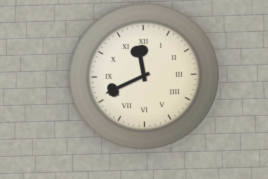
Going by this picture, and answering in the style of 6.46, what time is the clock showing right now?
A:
11.41
